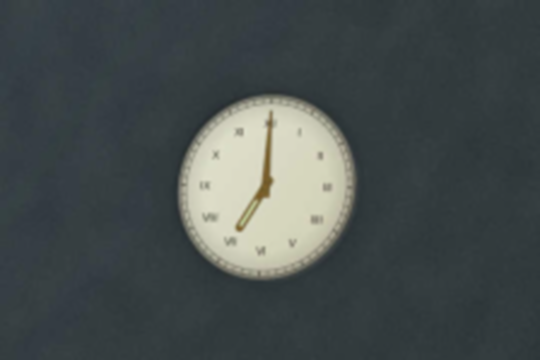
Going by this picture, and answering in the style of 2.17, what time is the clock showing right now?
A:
7.00
